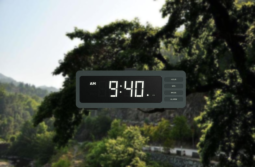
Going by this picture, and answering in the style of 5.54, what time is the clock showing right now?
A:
9.40
